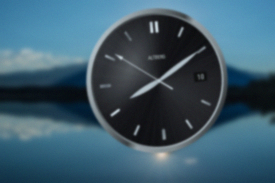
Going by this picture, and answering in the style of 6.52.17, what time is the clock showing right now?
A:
8.09.51
